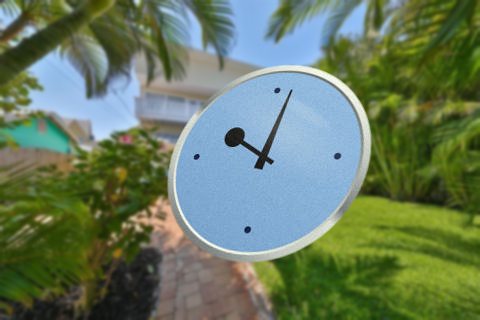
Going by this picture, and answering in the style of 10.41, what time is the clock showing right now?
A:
10.02
